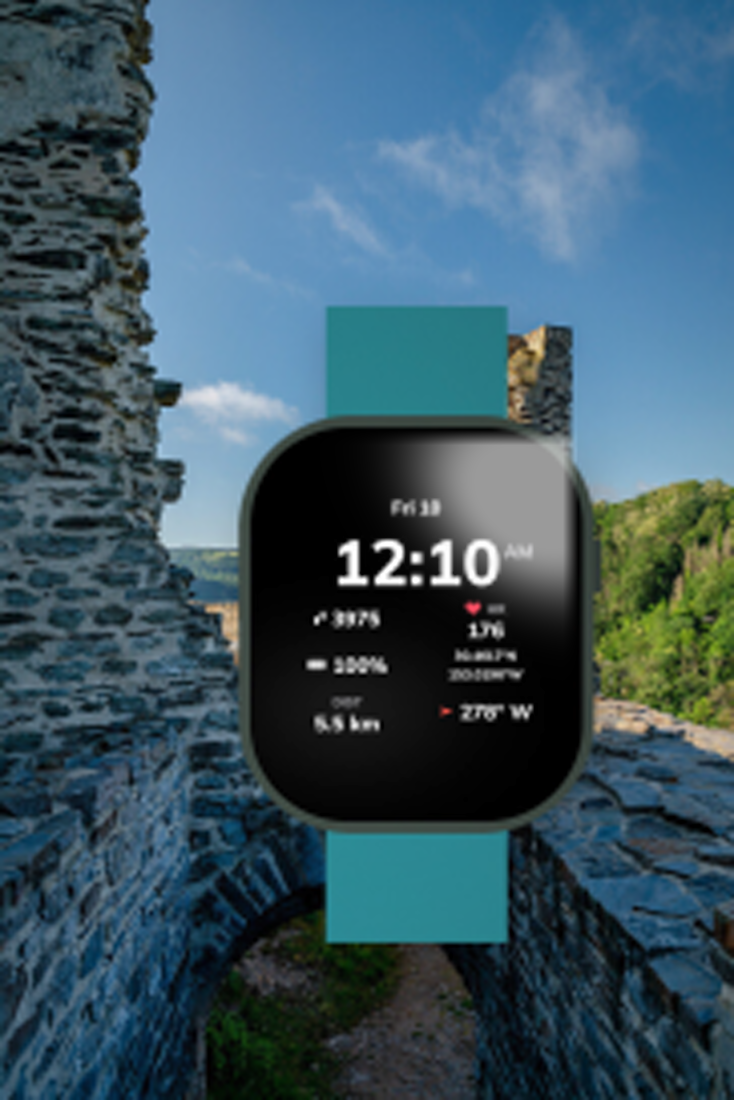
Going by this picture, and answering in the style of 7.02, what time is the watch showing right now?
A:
12.10
